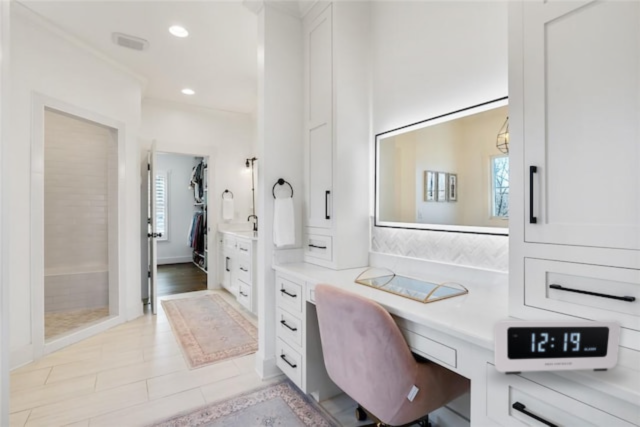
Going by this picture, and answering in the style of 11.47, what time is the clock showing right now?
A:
12.19
